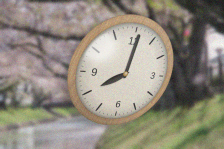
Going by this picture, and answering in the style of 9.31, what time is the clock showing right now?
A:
8.01
